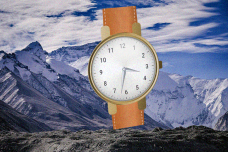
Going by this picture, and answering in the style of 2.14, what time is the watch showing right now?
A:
3.32
